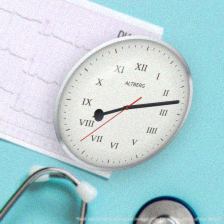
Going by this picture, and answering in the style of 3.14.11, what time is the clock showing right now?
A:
8.12.37
